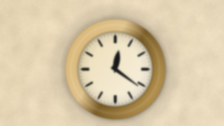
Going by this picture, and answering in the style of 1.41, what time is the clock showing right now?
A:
12.21
